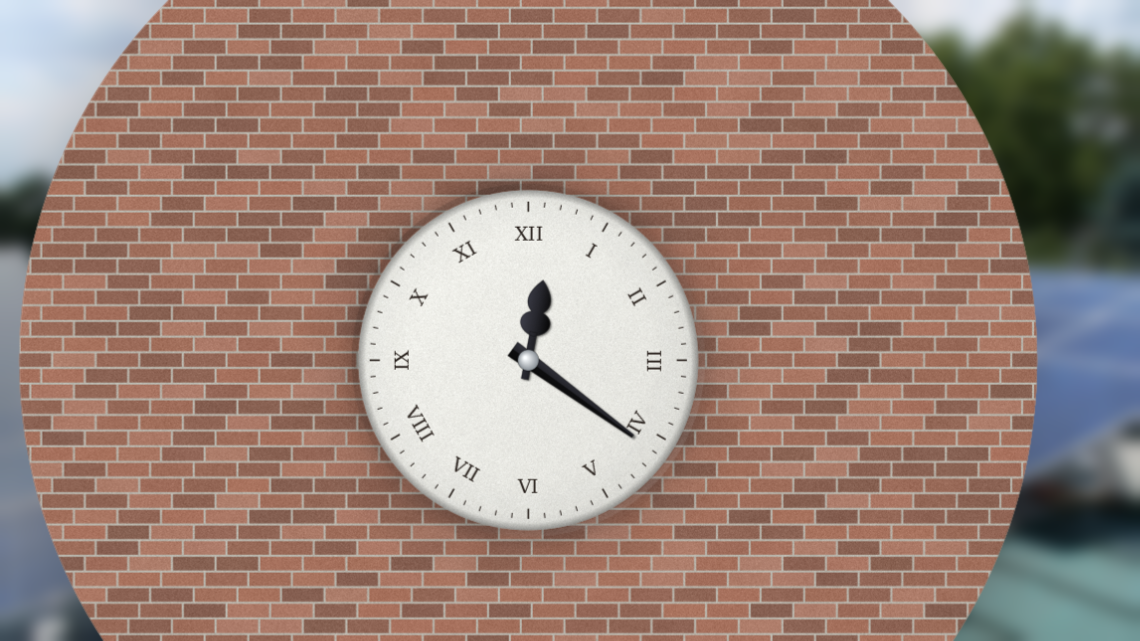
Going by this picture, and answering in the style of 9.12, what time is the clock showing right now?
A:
12.21
